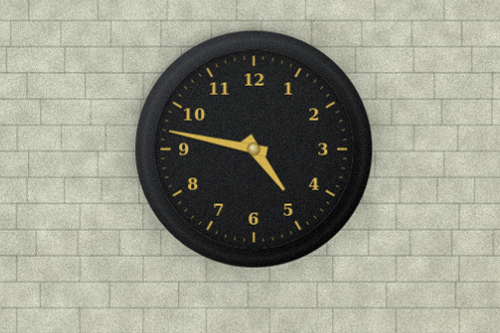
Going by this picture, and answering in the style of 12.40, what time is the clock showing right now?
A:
4.47
